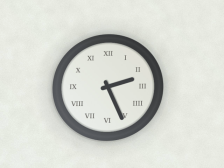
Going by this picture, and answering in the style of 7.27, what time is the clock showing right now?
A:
2.26
